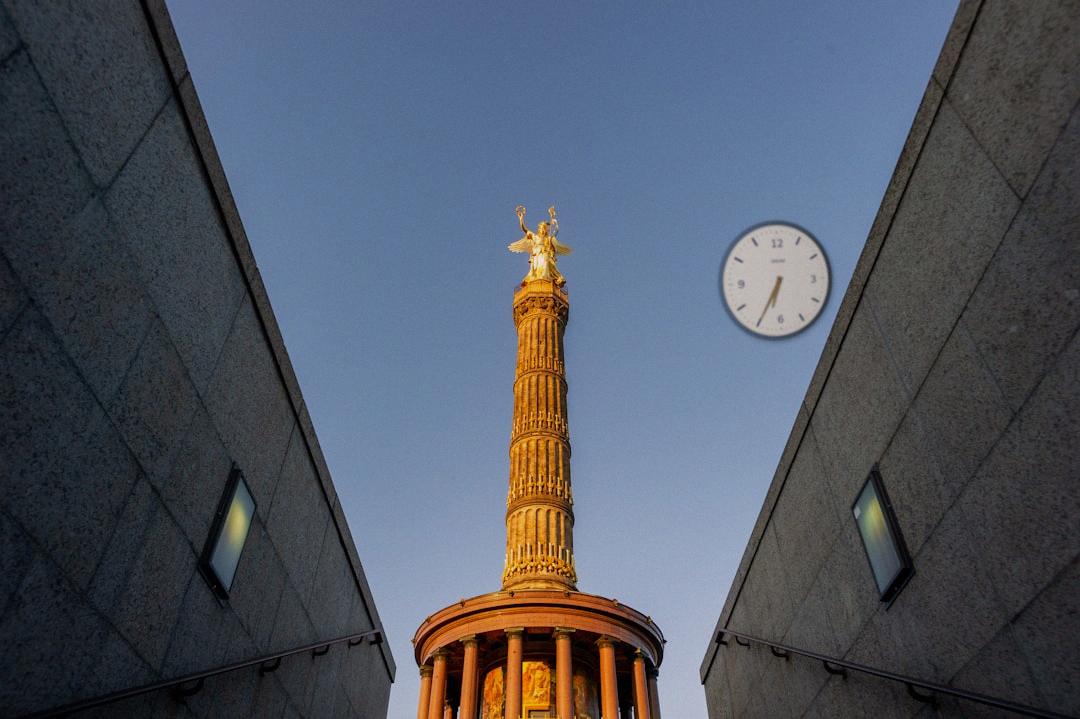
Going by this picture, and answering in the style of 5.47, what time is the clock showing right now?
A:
6.35
